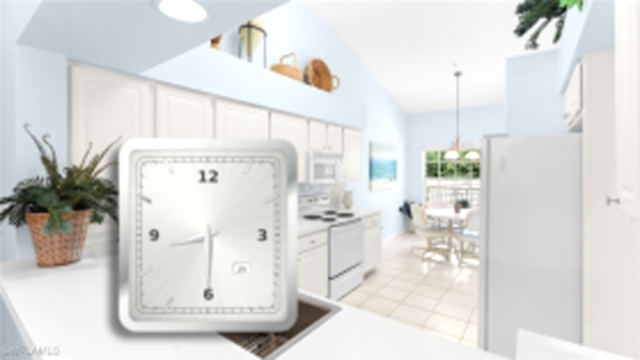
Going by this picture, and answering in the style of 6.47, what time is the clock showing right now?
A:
8.30
